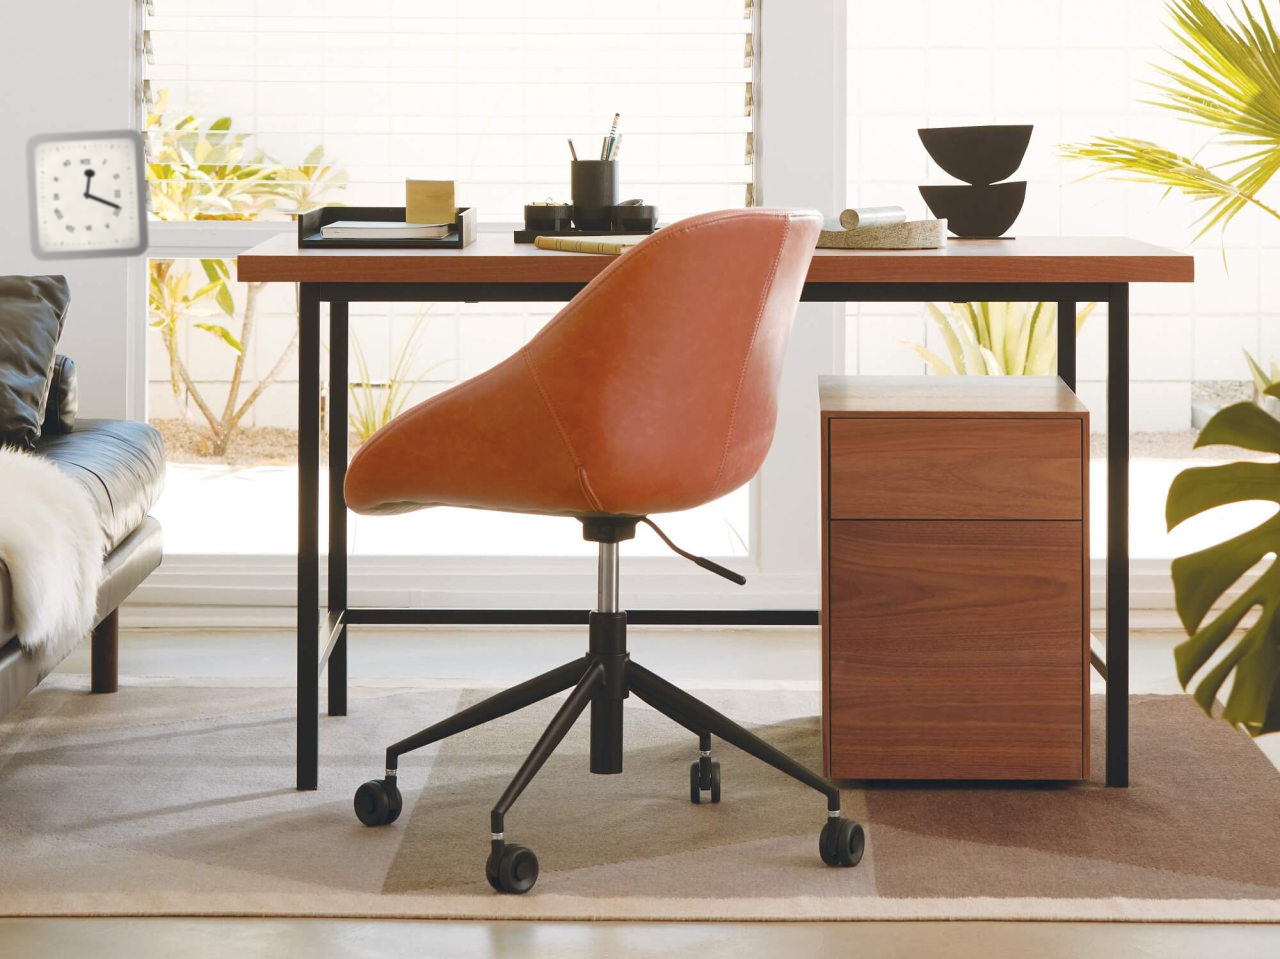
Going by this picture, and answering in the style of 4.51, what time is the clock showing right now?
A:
12.19
